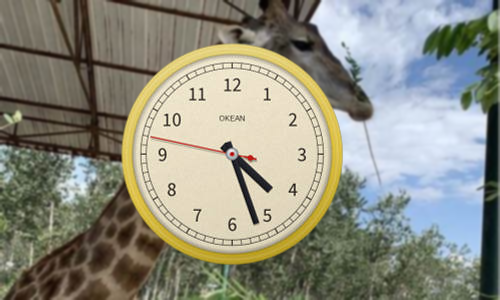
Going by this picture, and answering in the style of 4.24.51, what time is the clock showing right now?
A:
4.26.47
